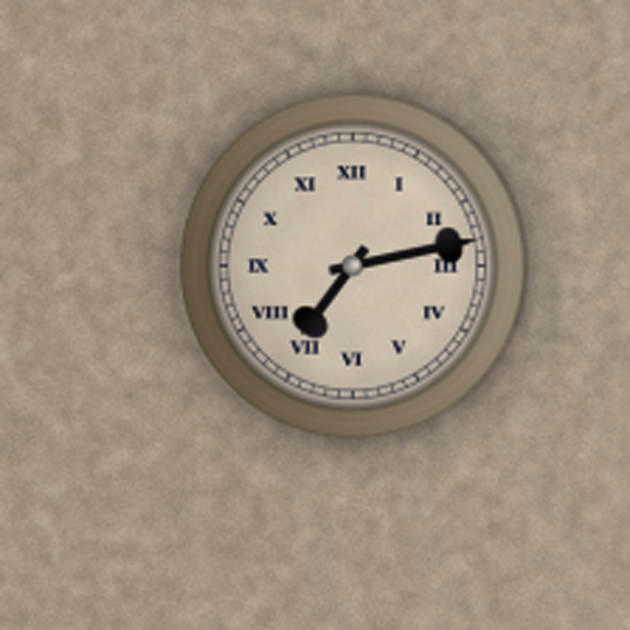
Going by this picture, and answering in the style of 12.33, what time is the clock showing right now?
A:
7.13
